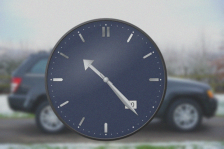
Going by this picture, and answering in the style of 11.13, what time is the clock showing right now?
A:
10.23
